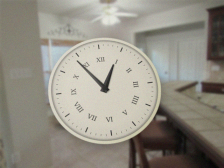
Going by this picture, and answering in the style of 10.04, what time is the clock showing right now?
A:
12.54
